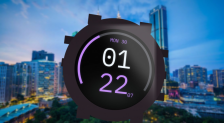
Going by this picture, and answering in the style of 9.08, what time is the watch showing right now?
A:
1.22
